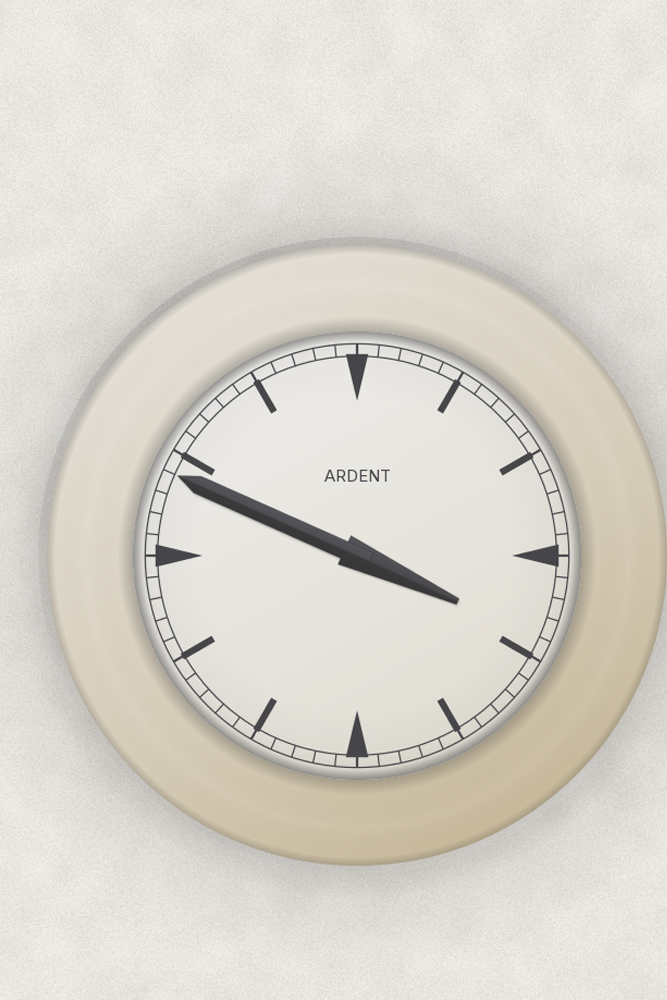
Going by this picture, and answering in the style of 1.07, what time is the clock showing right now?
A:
3.49
